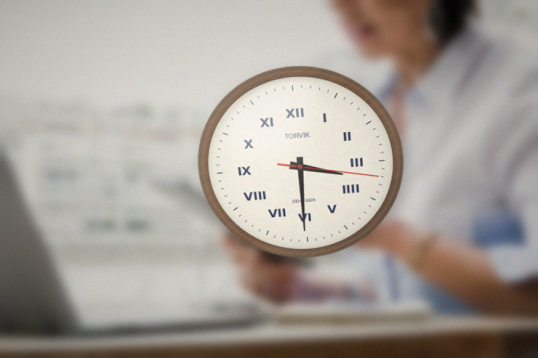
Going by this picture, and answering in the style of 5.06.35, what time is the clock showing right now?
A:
3.30.17
